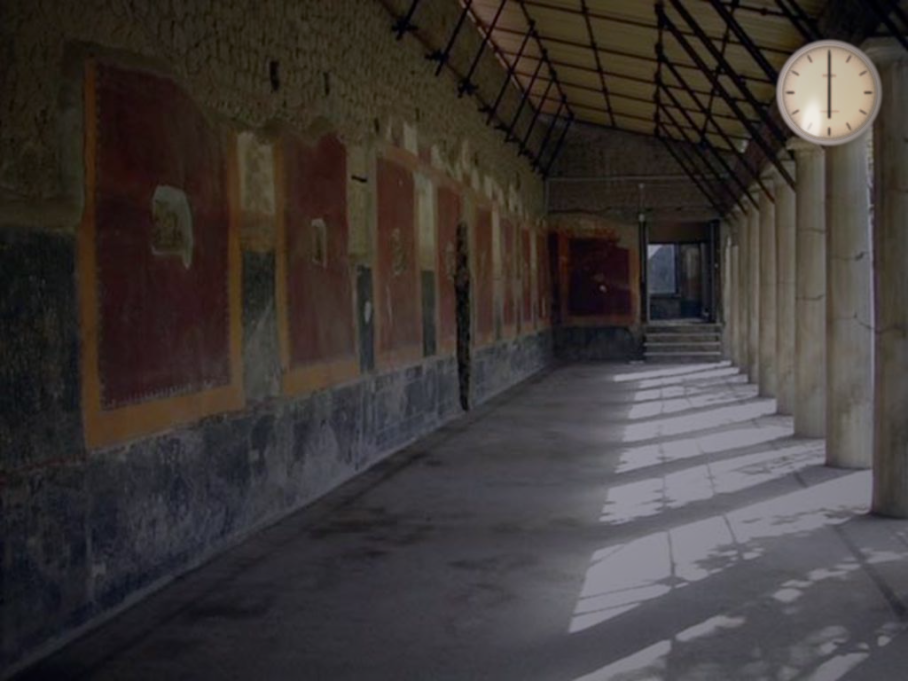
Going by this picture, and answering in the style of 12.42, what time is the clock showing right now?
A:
6.00
